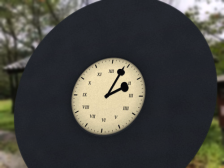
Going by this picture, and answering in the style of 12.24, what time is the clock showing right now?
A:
2.04
